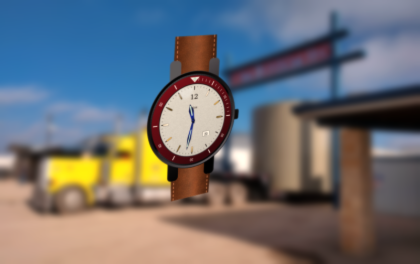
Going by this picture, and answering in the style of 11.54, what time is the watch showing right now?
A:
11.32
